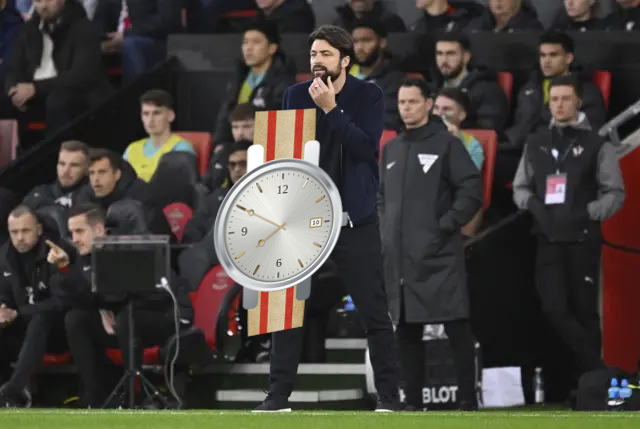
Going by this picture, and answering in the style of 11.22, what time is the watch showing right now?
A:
7.50
